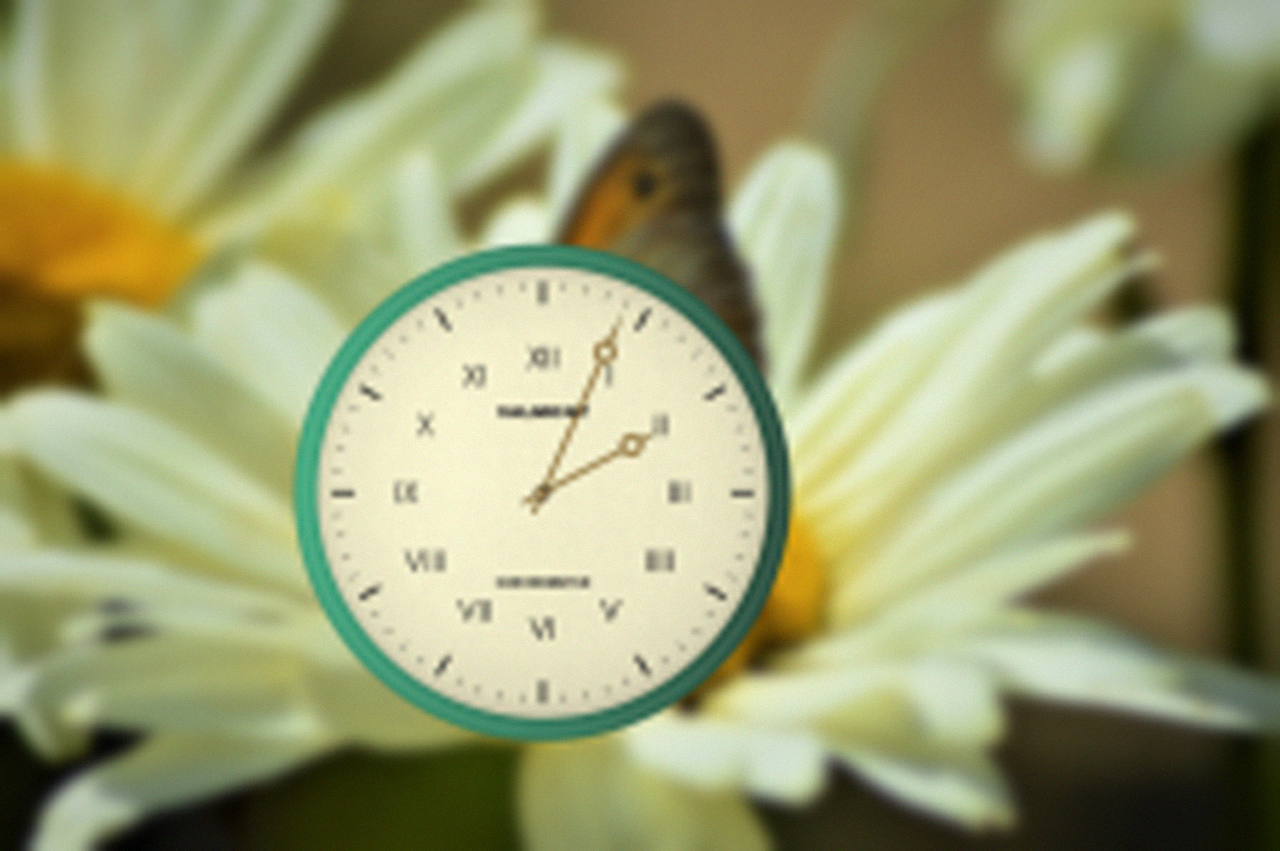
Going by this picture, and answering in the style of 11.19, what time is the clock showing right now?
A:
2.04
